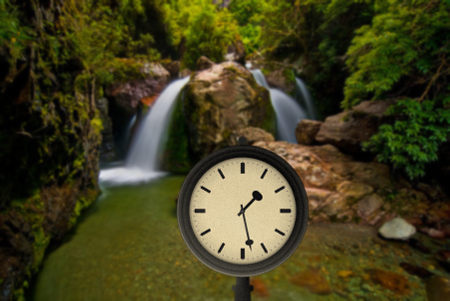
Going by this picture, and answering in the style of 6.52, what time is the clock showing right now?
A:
1.28
